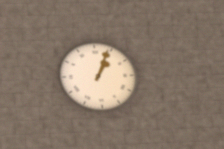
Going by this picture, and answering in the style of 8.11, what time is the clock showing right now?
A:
1.04
